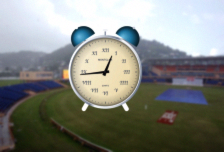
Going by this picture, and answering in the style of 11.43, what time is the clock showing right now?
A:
12.44
